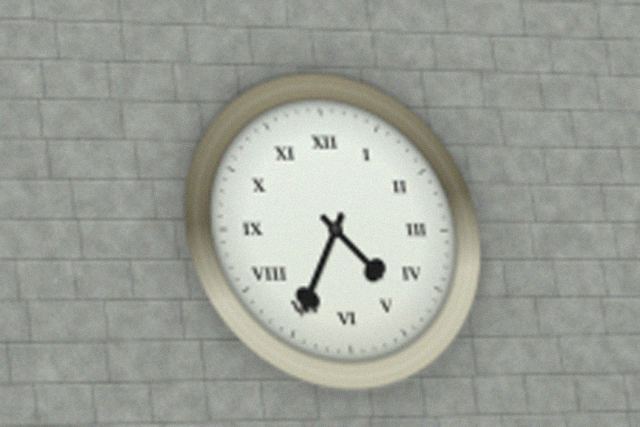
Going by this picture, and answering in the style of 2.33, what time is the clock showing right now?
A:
4.35
